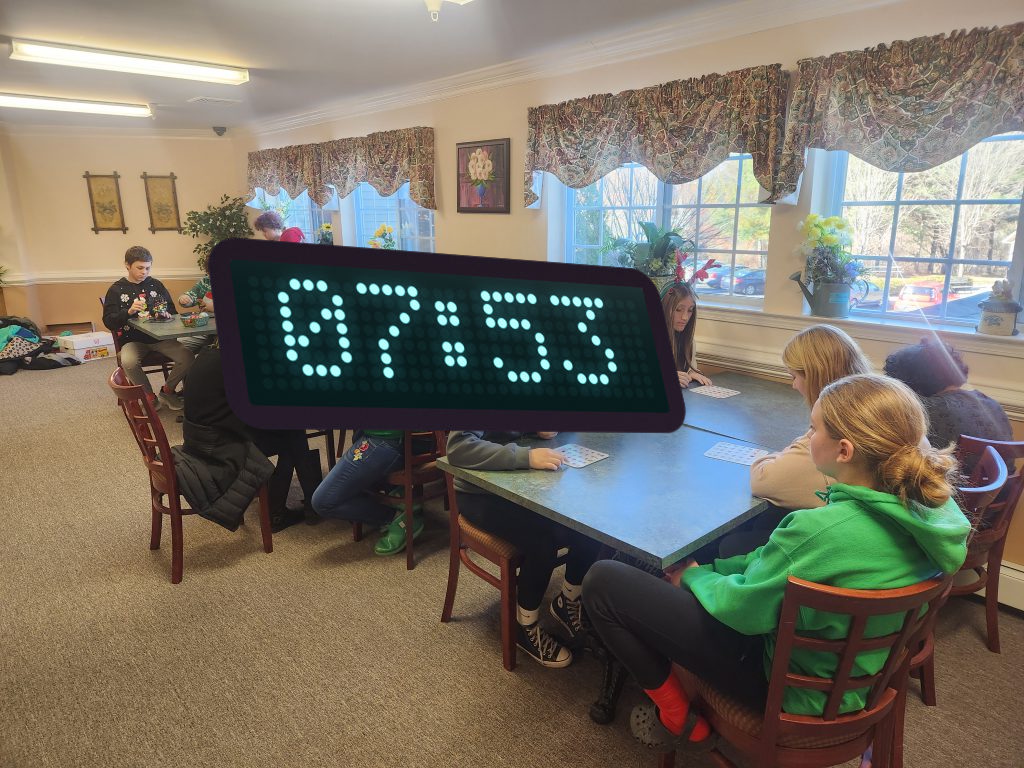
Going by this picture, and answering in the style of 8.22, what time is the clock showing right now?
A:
7.53
